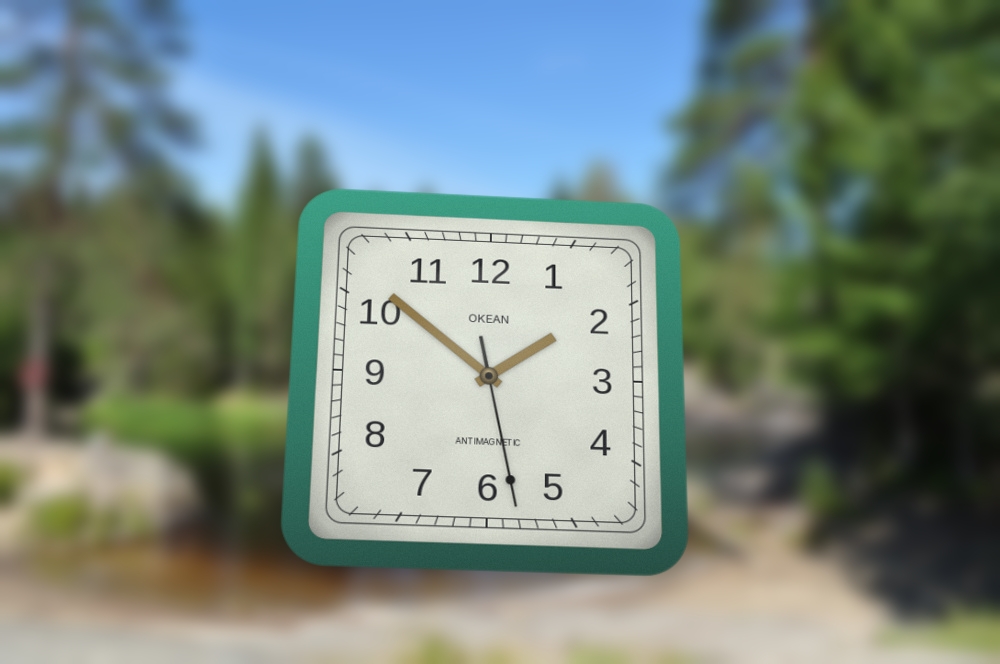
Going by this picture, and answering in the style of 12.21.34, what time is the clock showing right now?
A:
1.51.28
